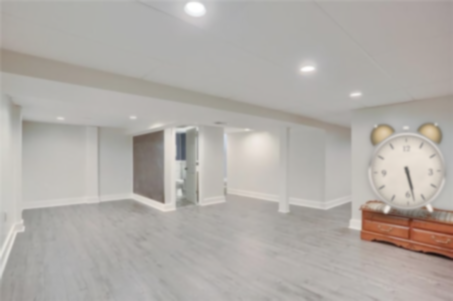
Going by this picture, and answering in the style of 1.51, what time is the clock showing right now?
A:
5.28
